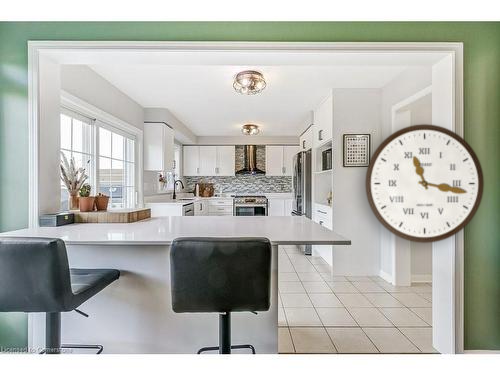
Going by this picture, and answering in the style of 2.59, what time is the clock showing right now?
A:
11.17
